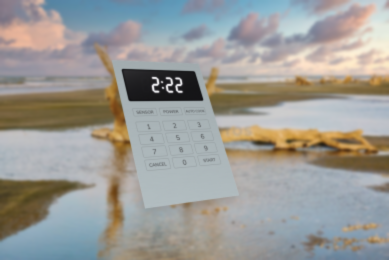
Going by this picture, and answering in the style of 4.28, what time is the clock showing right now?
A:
2.22
